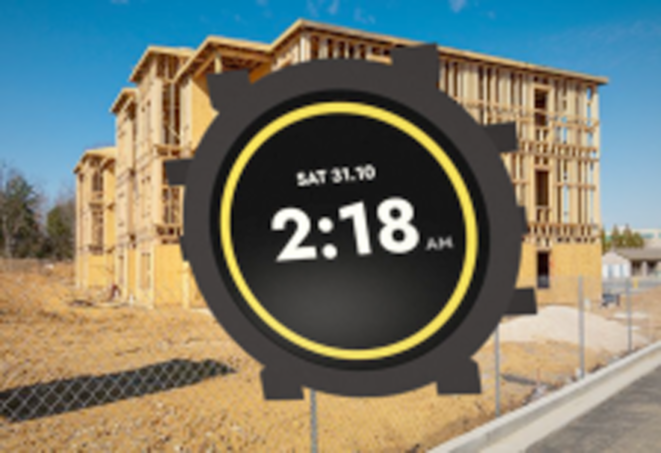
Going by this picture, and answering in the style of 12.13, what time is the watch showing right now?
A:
2.18
